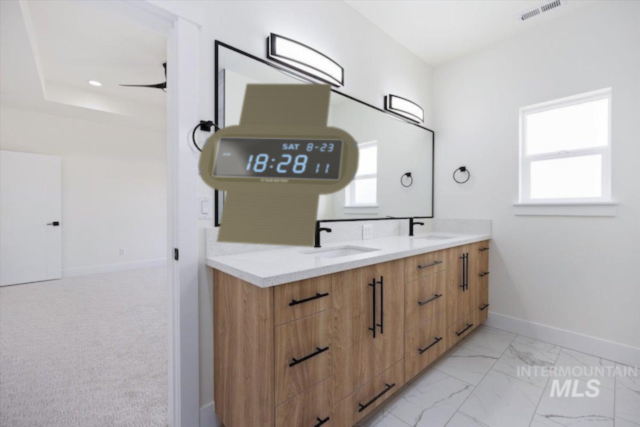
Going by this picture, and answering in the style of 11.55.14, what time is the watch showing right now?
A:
18.28.11
